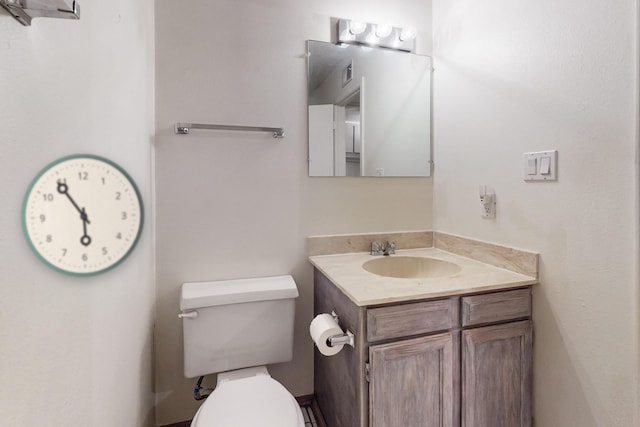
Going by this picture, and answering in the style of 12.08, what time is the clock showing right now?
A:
5.54
